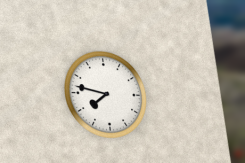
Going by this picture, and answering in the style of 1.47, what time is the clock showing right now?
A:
7.47
